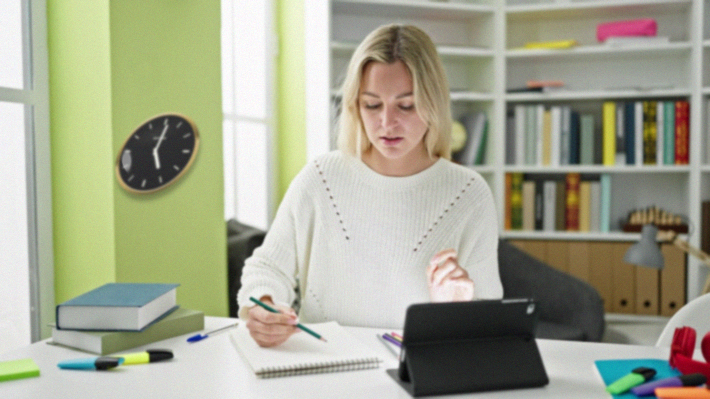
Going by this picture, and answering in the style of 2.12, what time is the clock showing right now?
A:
5.01
